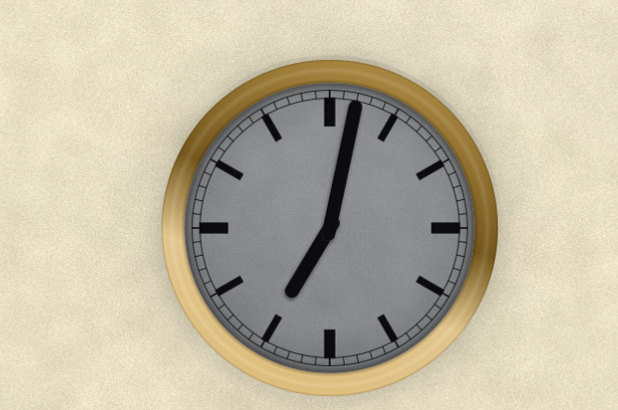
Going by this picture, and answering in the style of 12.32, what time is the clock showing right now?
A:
7.02
